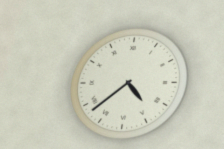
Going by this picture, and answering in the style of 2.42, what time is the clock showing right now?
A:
4.38
